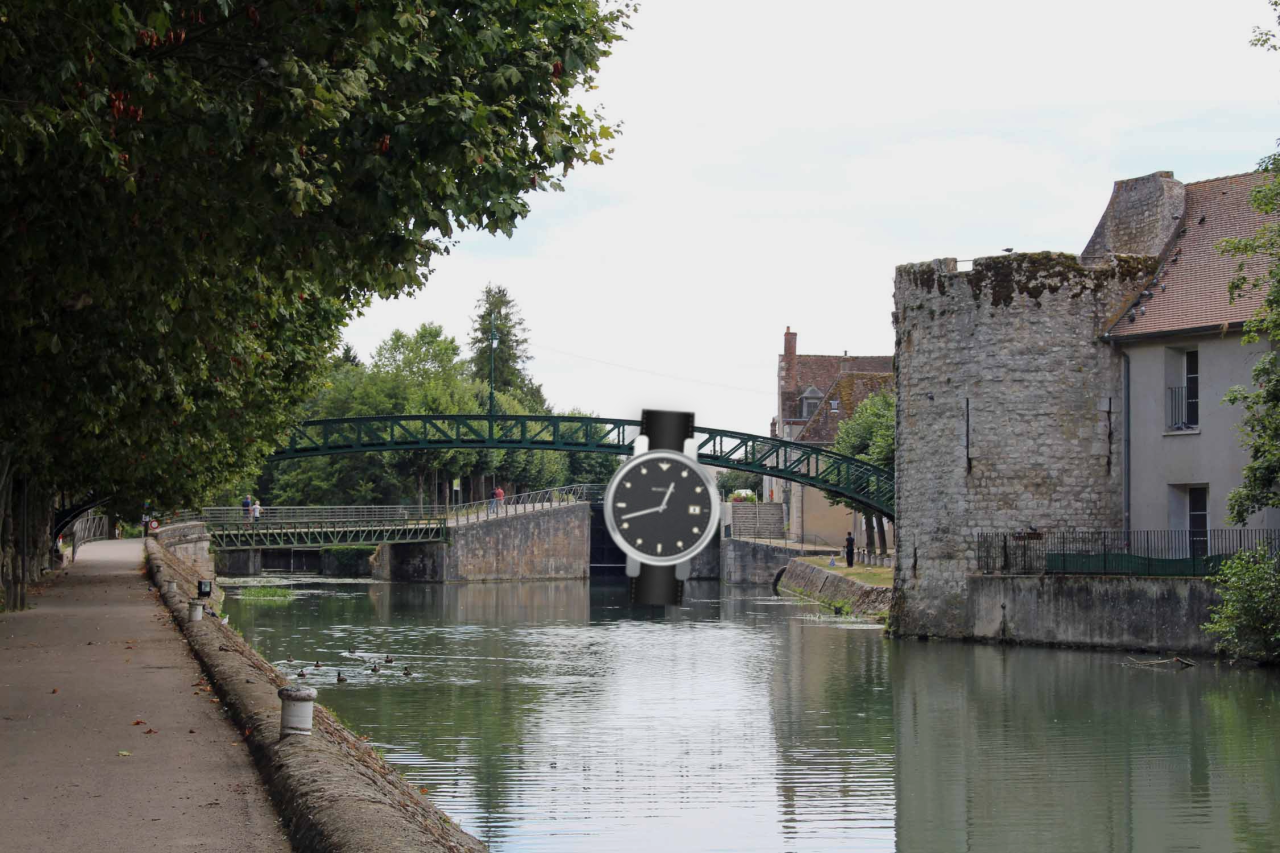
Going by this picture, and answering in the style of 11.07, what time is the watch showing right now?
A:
12.42
